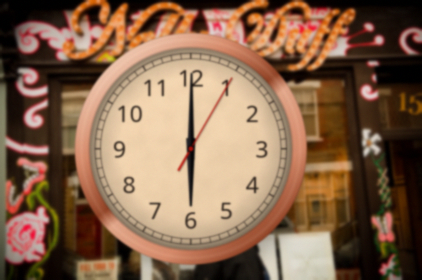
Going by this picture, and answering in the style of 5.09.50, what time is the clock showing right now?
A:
6.00.05
